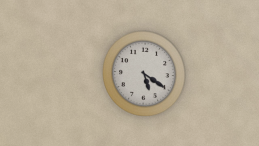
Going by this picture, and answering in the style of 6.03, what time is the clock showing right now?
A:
5.20
